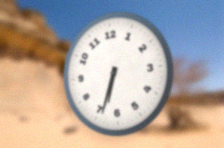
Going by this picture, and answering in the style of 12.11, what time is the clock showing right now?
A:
6.34
